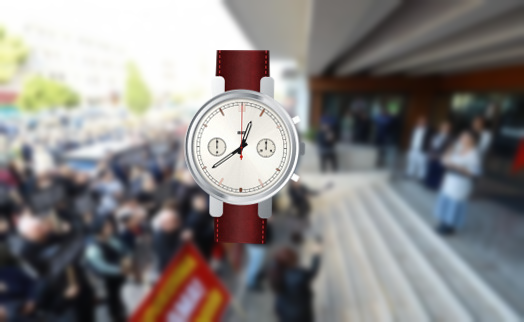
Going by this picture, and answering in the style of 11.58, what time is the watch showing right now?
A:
12.39
